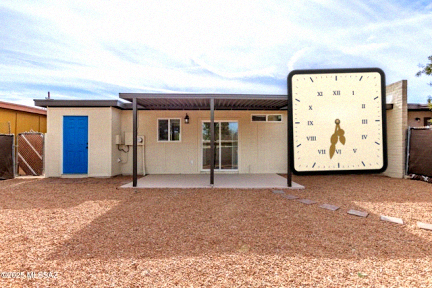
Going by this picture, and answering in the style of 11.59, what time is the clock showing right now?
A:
5.32
